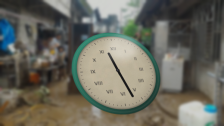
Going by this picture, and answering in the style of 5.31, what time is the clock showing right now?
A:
11.27
